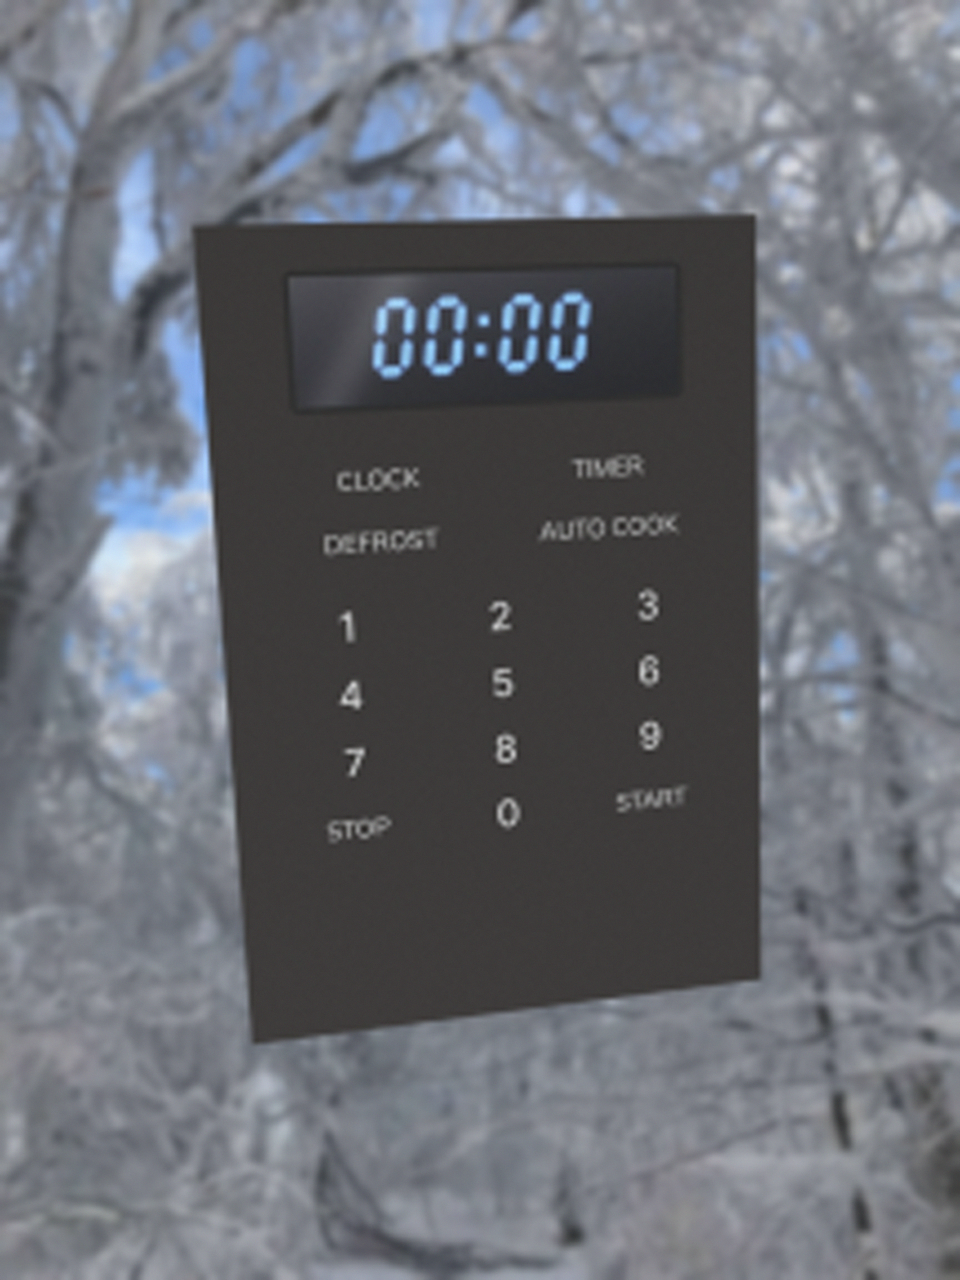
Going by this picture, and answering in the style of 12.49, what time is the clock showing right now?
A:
0.00
